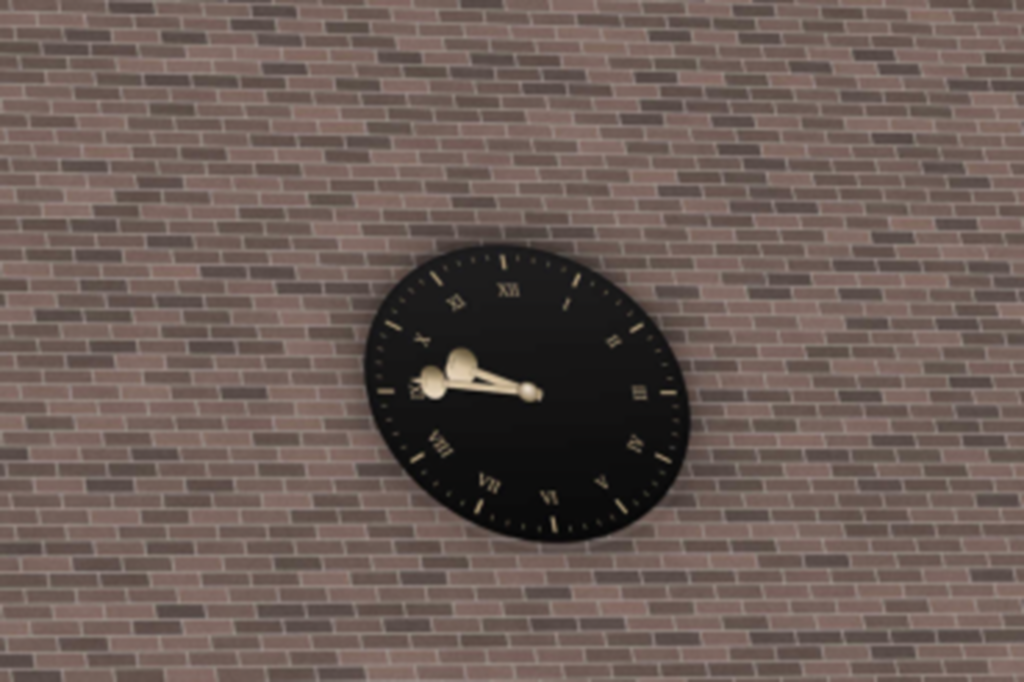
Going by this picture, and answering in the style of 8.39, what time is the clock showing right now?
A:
9.46
